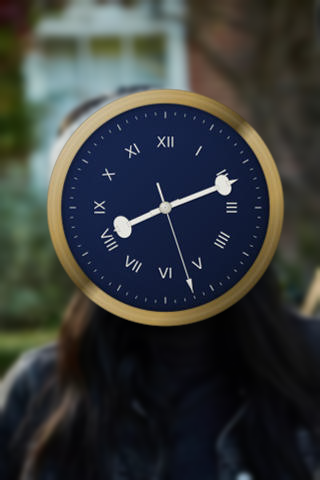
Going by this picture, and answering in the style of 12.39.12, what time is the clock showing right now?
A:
8.11.27
